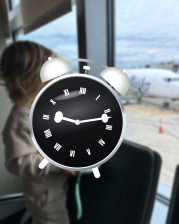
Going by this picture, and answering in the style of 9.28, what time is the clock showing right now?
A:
9.12
